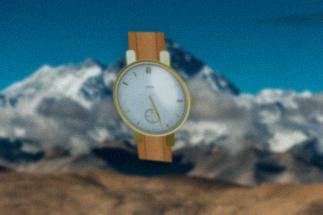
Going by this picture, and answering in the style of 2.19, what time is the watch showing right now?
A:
5.27
